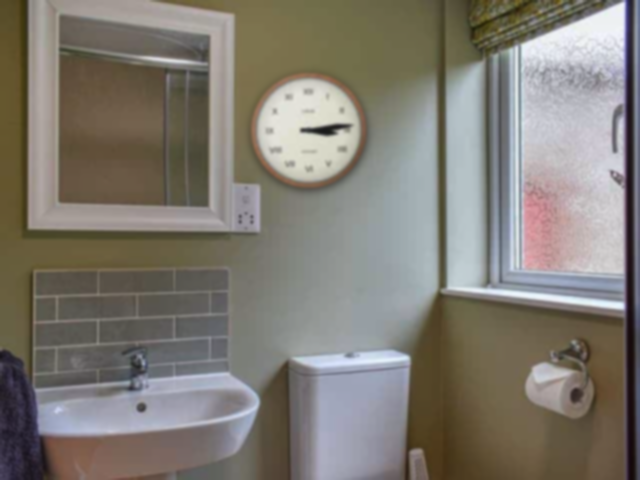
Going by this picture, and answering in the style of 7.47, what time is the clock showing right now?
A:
3.14
